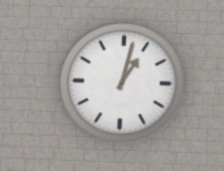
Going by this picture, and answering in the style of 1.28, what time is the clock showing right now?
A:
1.02
